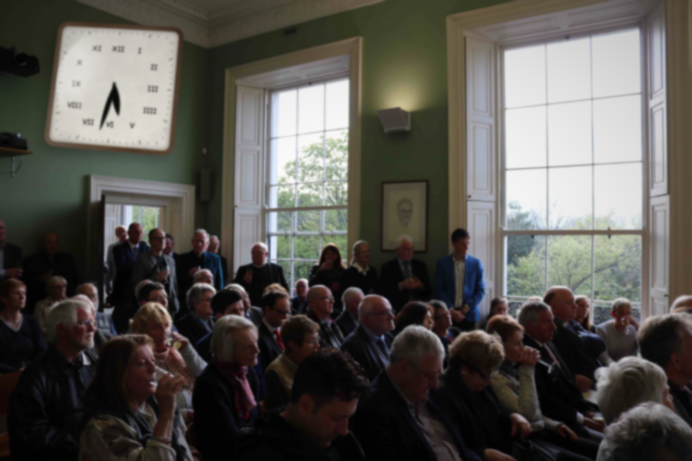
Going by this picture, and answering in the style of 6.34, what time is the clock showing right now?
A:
5.32
